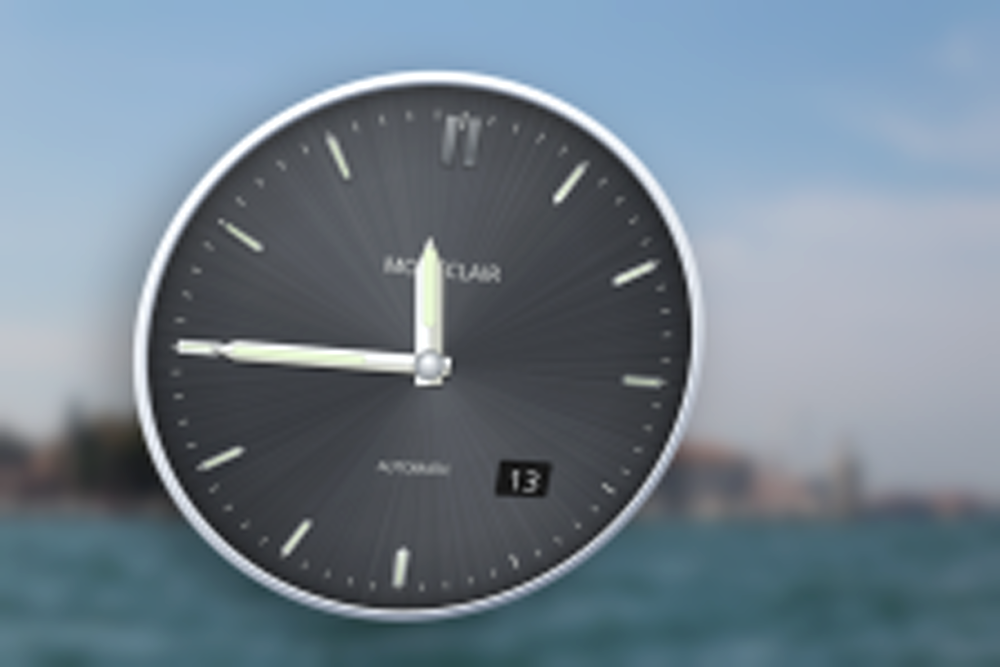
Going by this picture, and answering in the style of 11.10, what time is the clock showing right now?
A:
11.45
